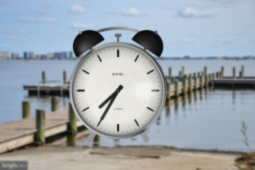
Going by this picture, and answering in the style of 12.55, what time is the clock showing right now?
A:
7.35
